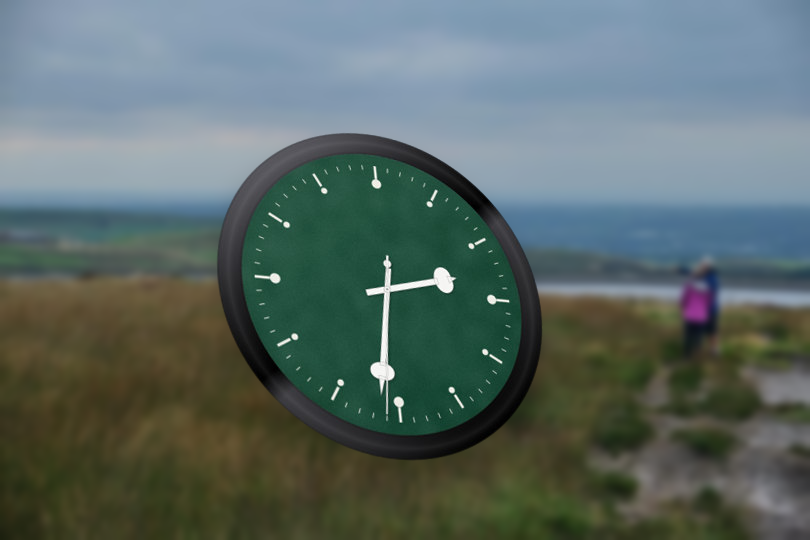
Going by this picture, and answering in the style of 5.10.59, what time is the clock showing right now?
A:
2.31.31
